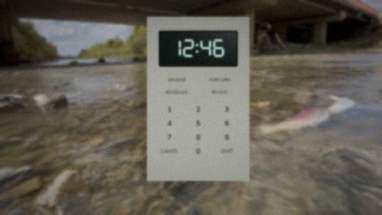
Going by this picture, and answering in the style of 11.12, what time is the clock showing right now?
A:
12.46
